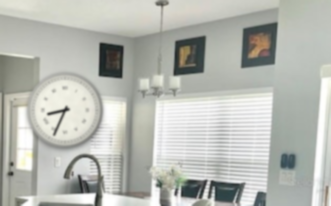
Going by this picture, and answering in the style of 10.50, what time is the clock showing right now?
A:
8.34
